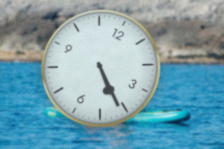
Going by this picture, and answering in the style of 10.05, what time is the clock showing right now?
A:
4.21
